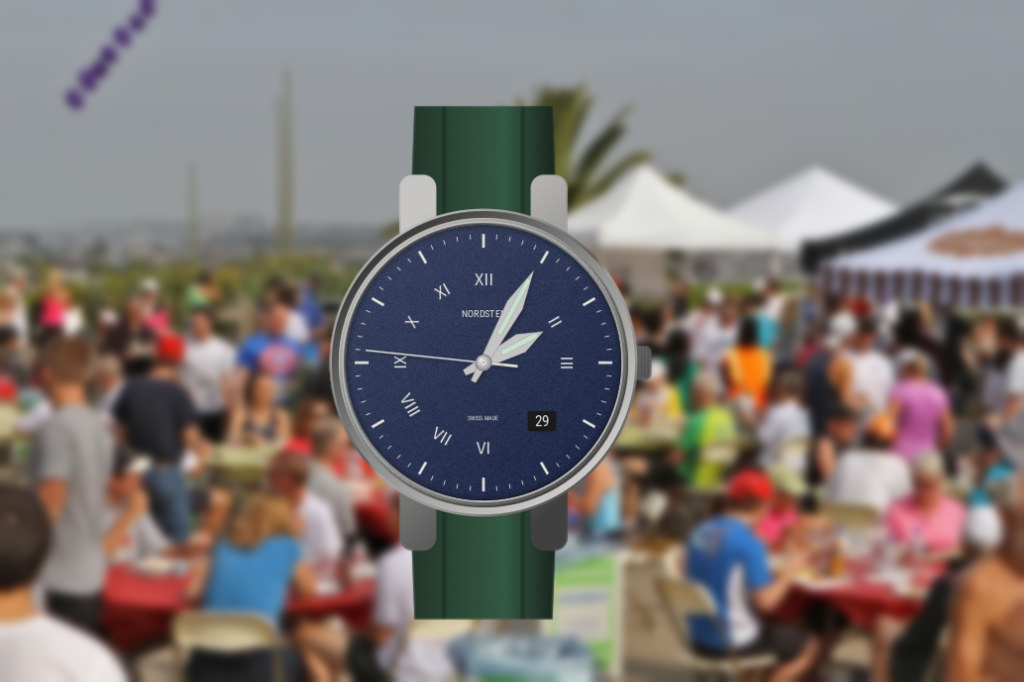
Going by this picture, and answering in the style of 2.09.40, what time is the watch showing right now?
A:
2.04.46
